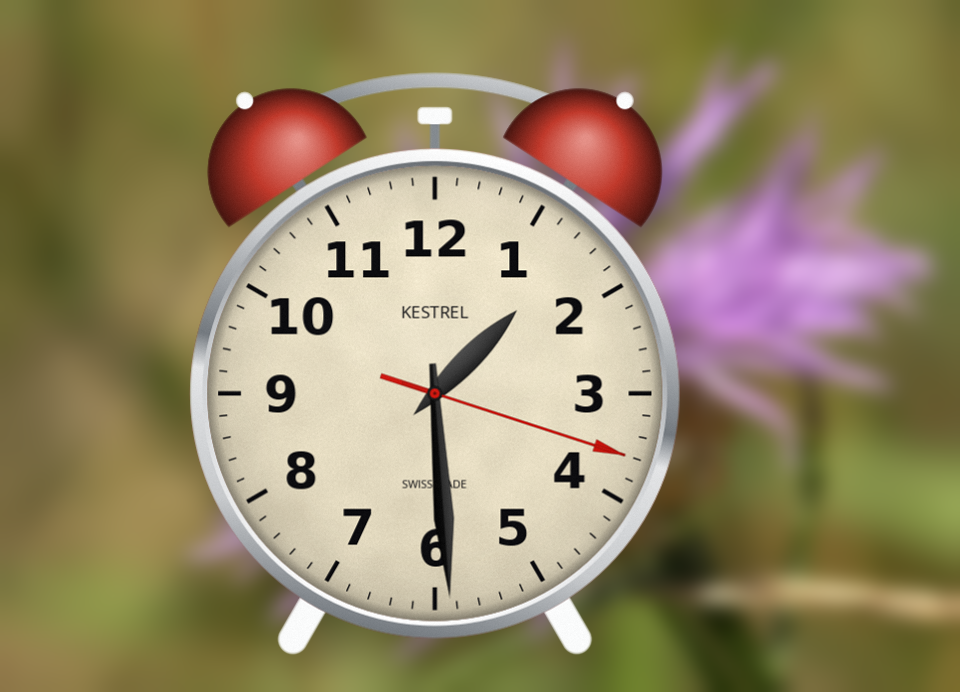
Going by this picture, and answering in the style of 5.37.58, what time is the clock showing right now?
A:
1.29.18
